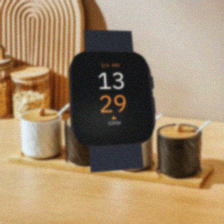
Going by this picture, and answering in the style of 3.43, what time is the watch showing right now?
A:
13.29
